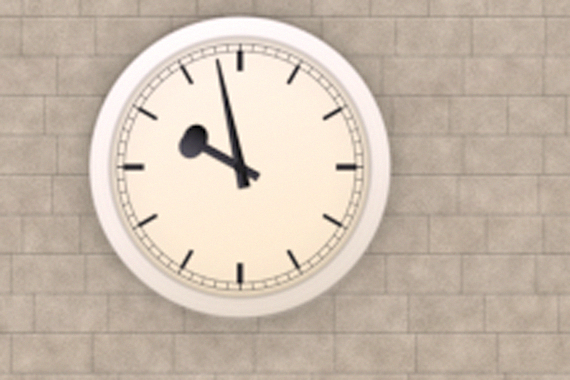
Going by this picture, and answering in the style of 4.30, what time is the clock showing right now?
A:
9.58
